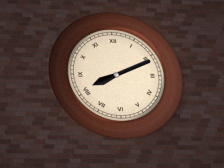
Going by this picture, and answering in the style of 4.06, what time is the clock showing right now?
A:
8.11
